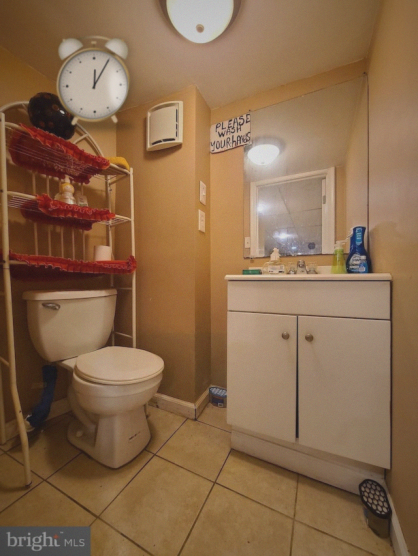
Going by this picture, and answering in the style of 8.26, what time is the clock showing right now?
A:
12.05
